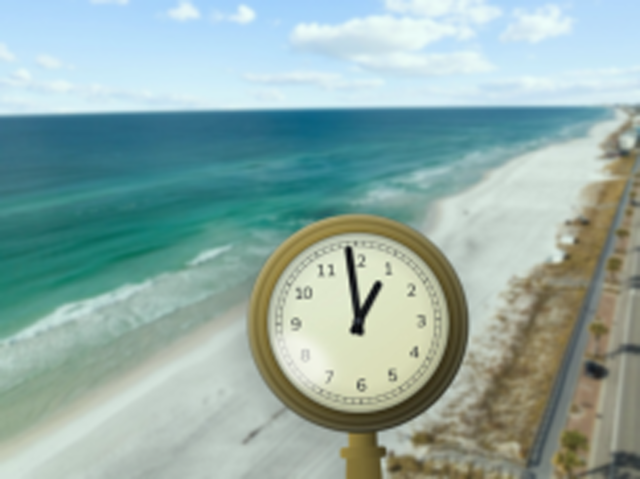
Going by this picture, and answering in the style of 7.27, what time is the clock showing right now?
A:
12.59
